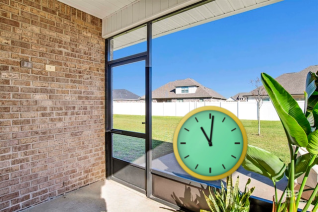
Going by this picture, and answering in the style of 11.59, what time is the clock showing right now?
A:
11.01
